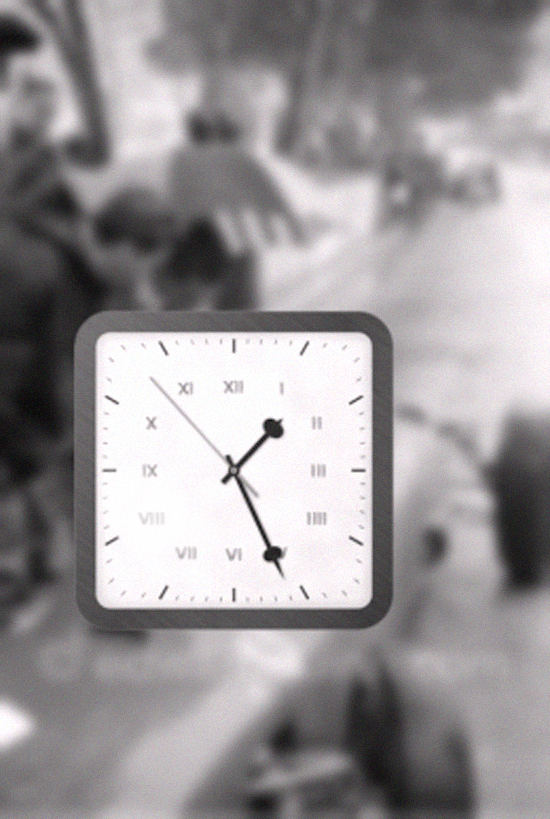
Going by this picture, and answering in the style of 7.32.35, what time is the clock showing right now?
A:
1.25.53
